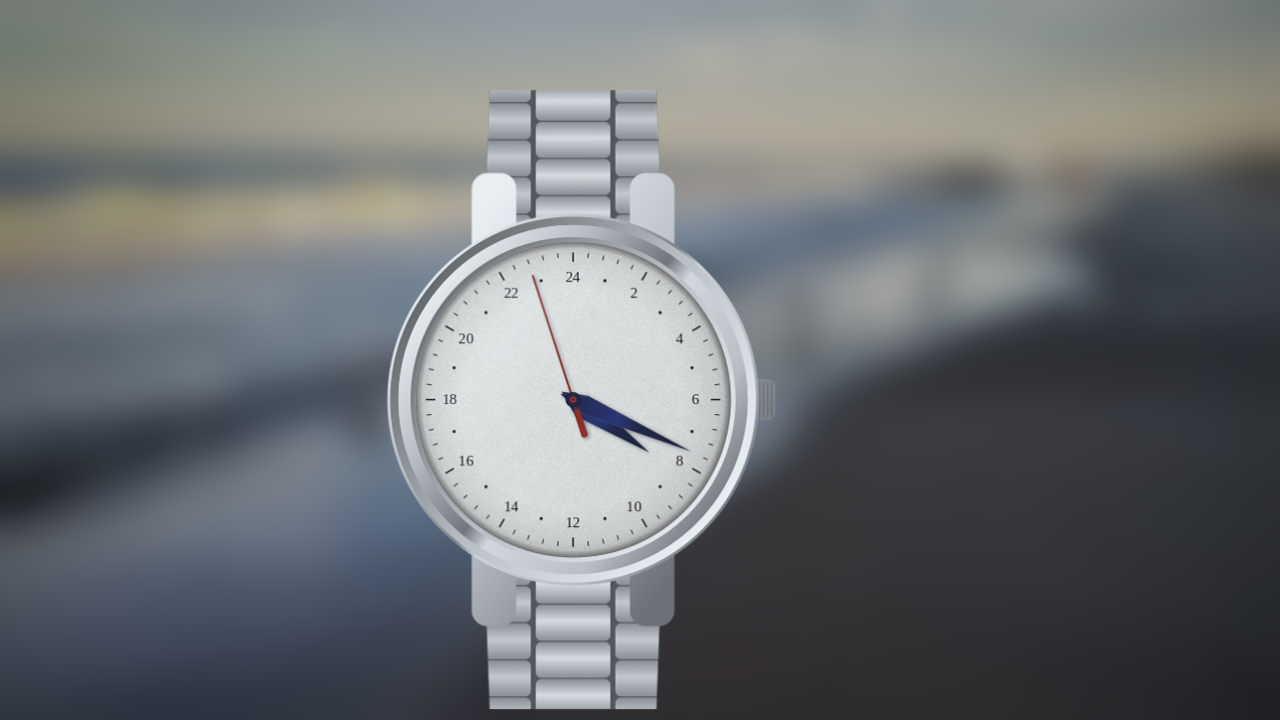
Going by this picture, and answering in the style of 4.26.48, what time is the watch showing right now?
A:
8.18.57
